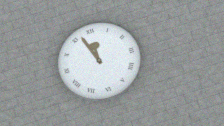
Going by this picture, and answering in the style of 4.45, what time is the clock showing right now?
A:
11.57
